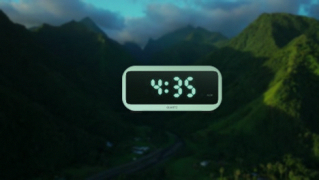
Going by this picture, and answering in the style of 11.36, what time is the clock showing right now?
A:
4.35
